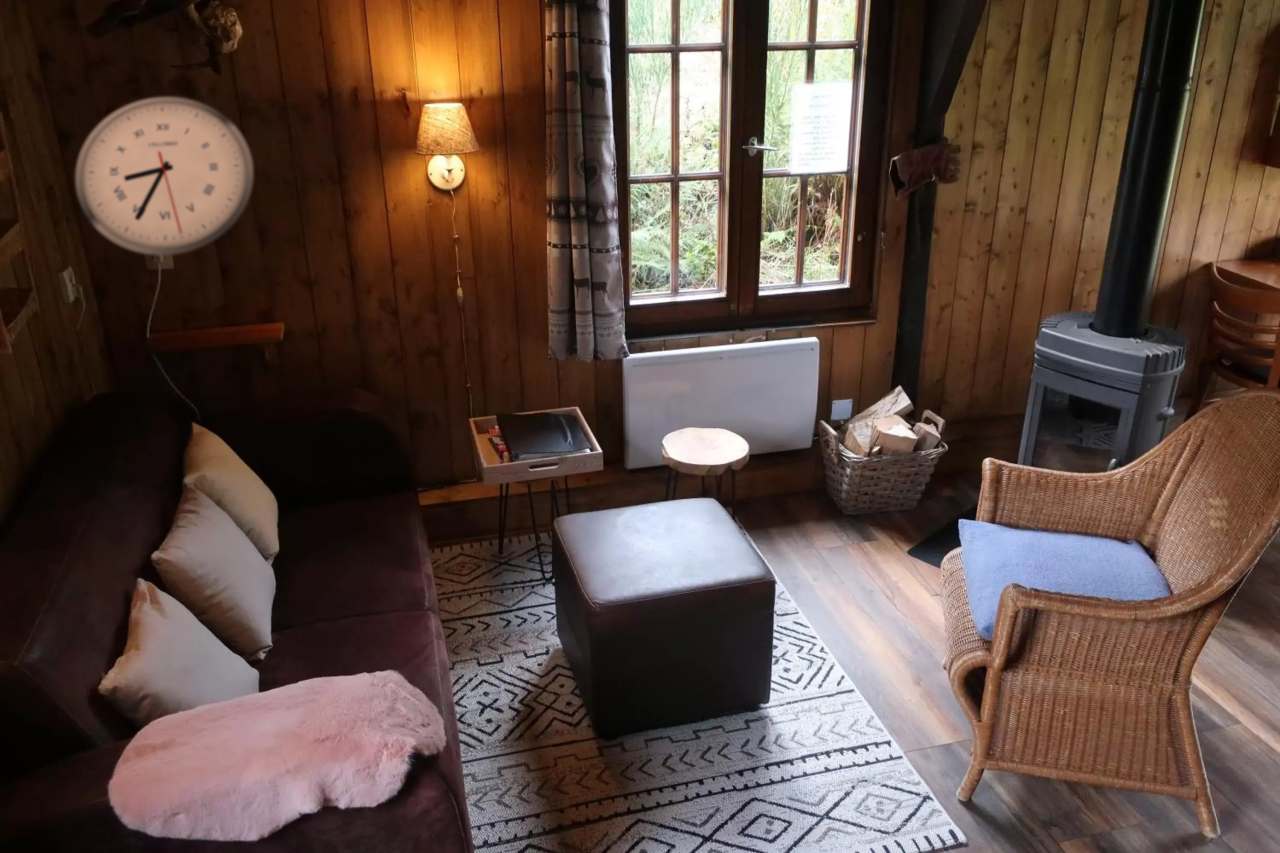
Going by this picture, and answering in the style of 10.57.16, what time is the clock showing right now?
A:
8.34.28
